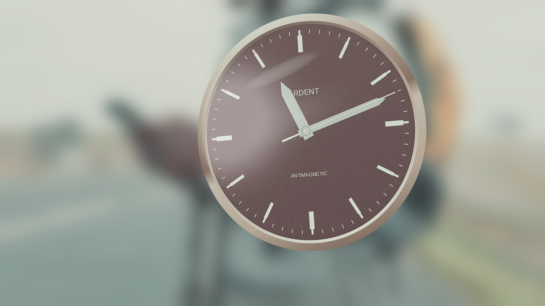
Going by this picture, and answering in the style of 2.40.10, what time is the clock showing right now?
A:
11.12.12
